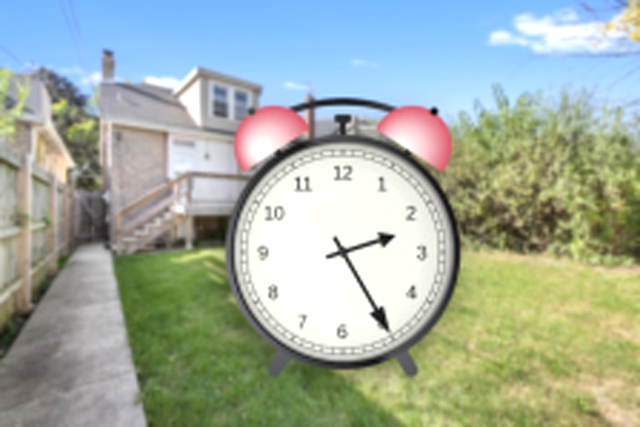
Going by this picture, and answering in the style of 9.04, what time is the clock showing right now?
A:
2.25
